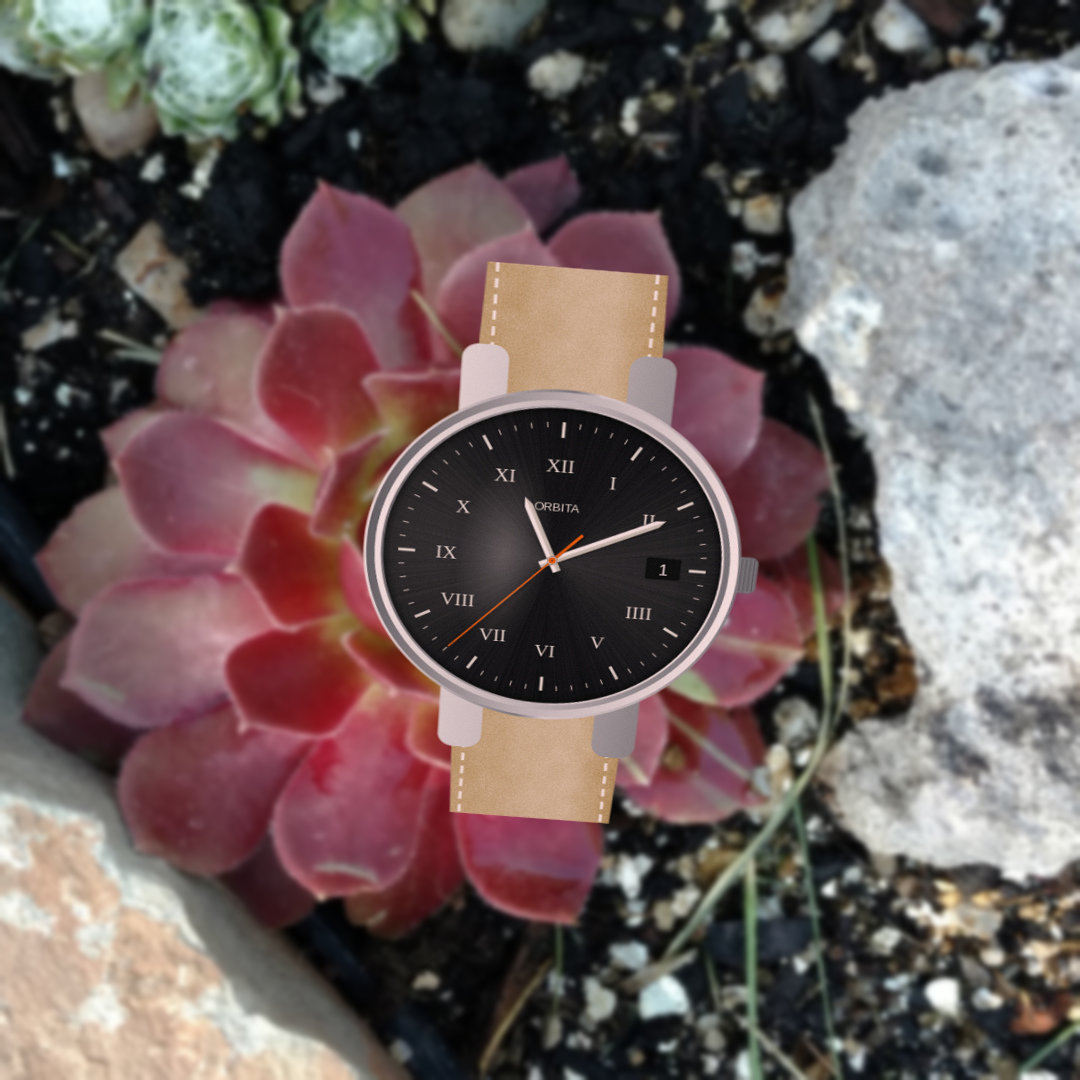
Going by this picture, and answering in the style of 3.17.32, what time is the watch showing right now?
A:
11.10.37
